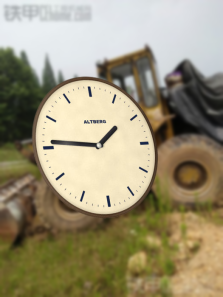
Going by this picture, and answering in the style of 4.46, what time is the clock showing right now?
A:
1.46
